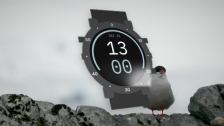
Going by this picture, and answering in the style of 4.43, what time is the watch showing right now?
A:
13.00
